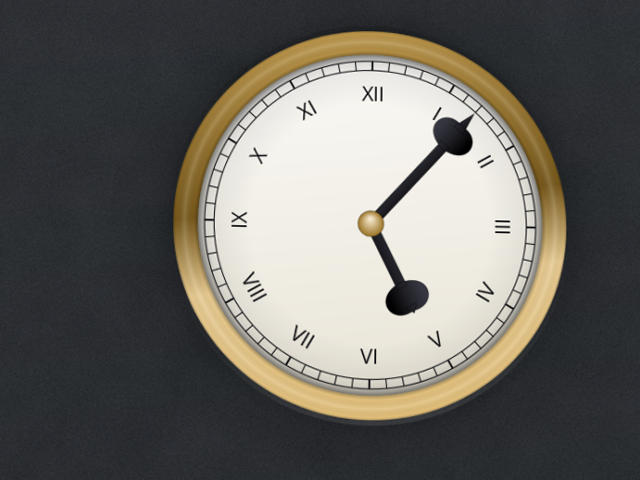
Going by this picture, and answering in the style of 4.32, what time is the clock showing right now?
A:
5.07
